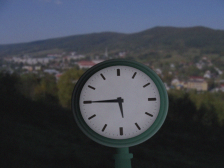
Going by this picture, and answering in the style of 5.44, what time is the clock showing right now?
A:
5.45
